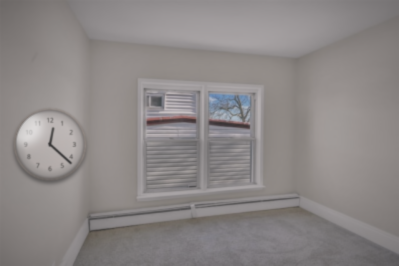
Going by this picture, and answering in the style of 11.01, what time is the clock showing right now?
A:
12.22
